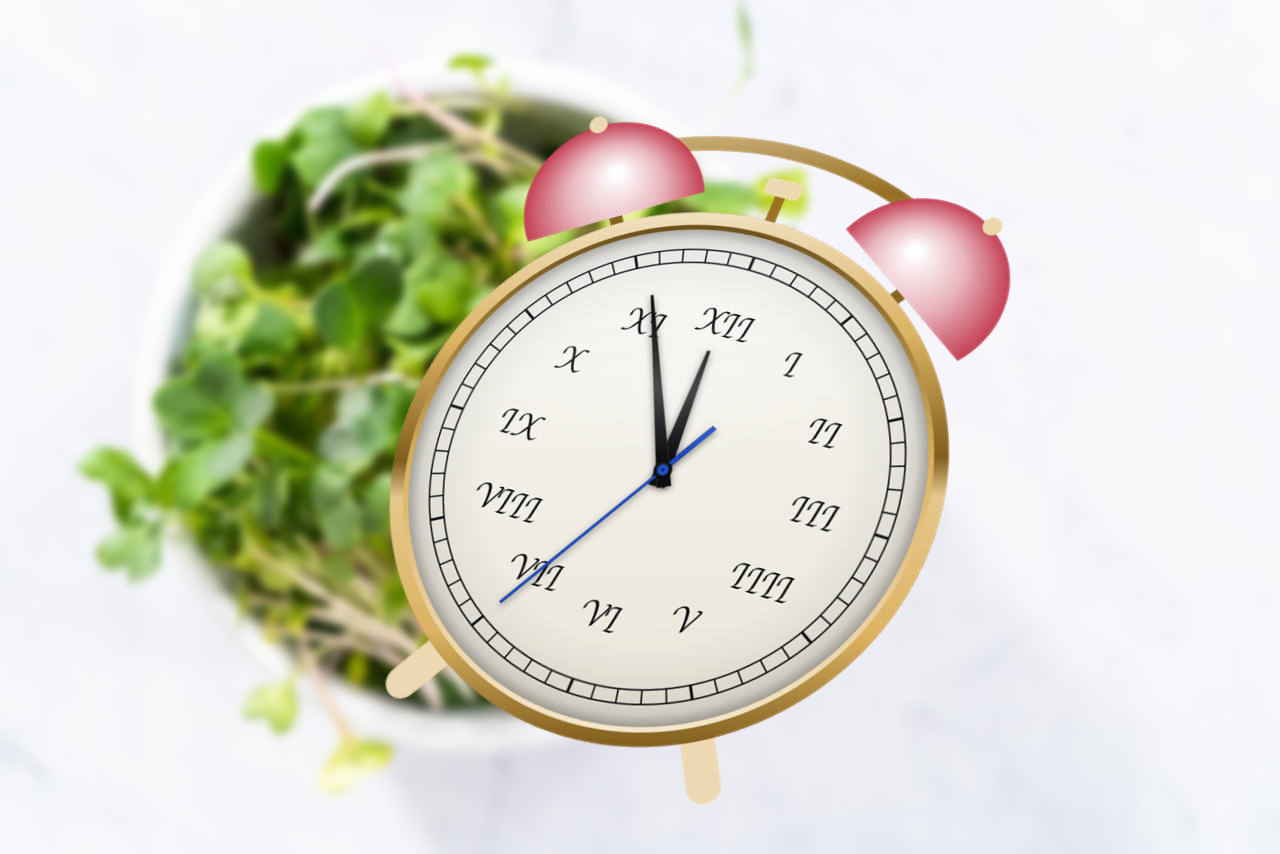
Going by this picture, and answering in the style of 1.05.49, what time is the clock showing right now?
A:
11.55.35
